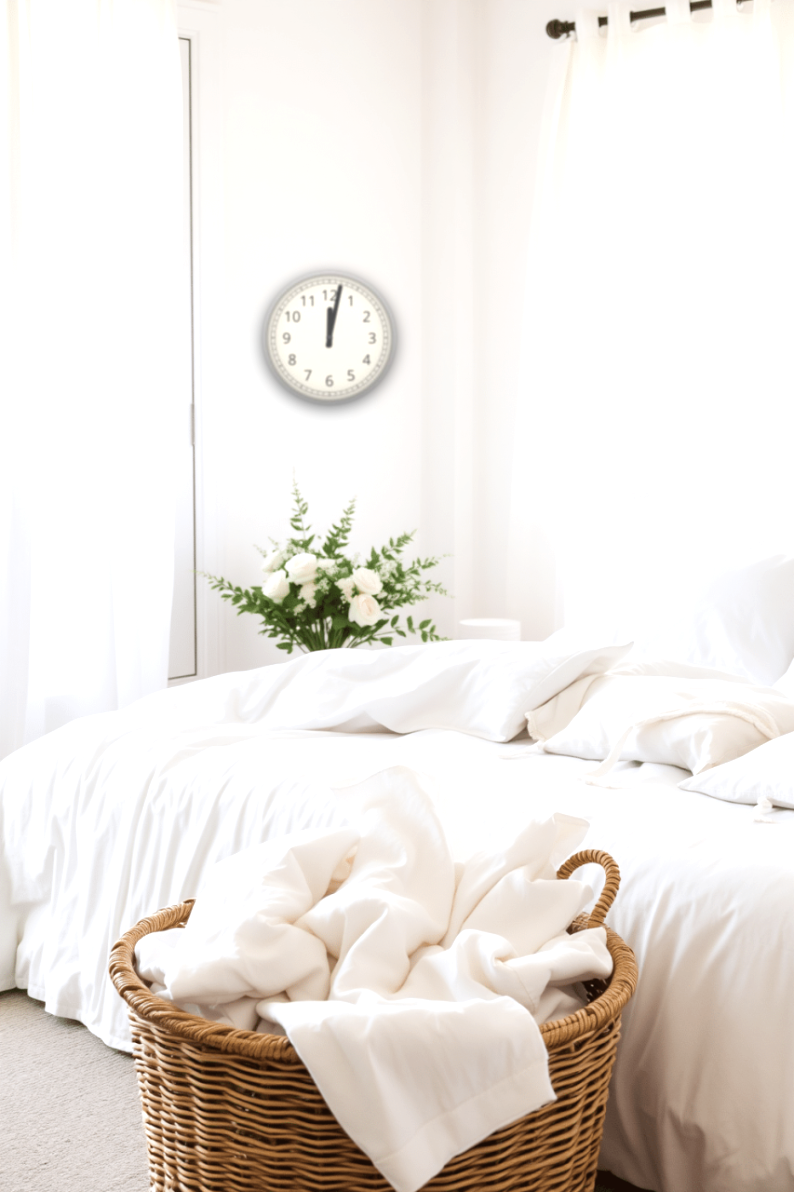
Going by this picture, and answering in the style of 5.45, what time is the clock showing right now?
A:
12.02
